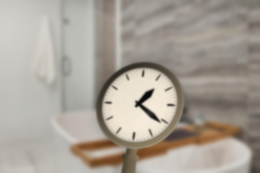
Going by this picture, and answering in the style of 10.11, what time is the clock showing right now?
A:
1.21
